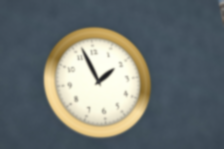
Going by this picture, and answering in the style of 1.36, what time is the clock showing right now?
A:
1.57
